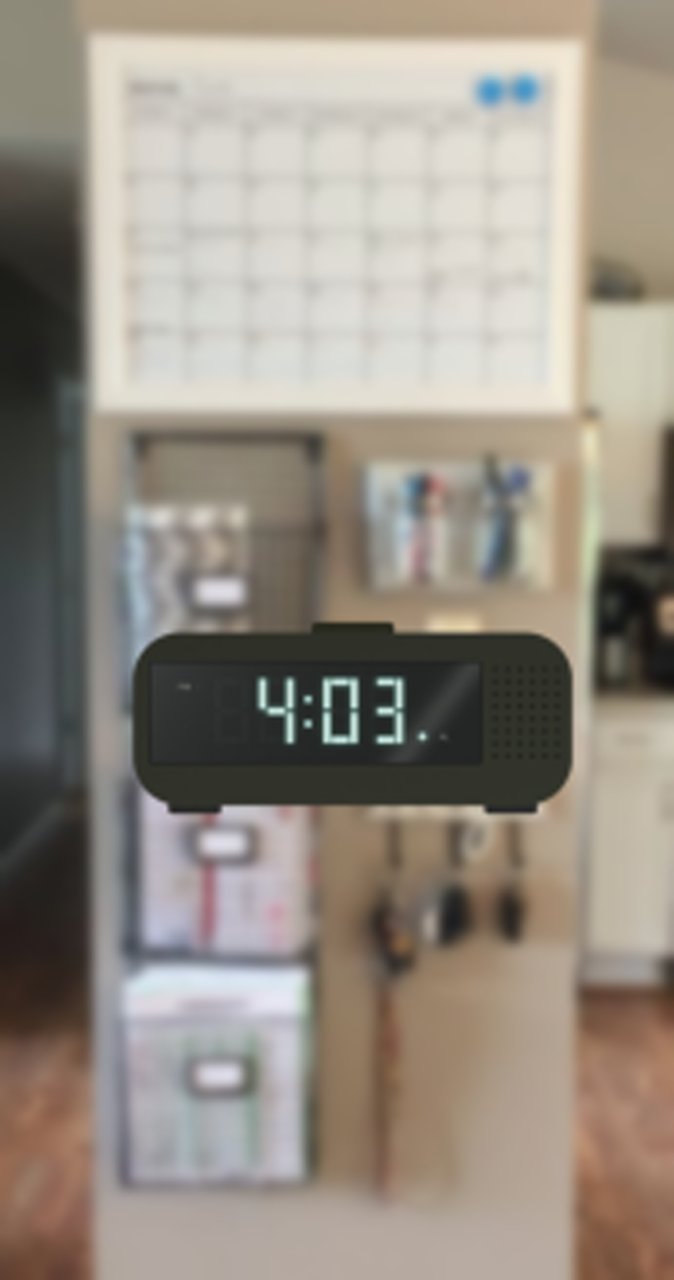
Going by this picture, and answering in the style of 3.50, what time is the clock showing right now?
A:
4.03
